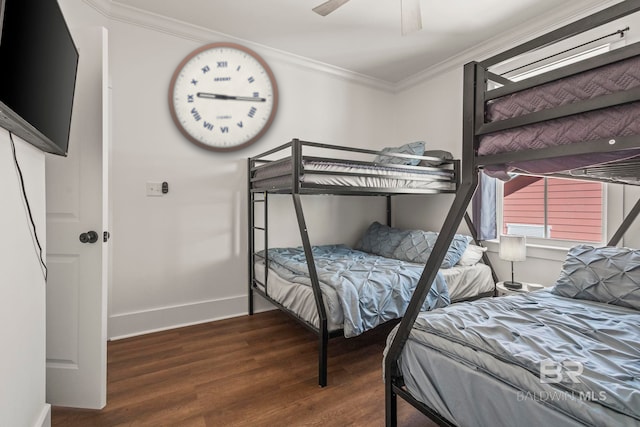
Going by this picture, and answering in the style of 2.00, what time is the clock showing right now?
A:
9.16
